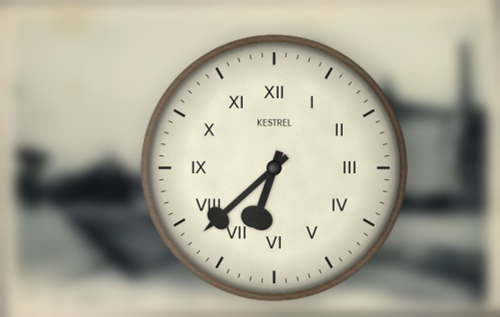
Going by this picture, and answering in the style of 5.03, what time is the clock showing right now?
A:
6.38
